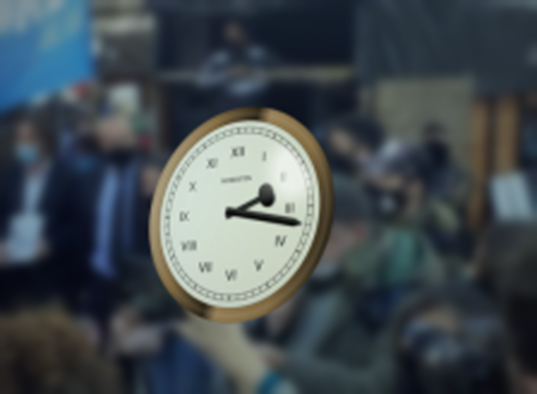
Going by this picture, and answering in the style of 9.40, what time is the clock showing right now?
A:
2.17
